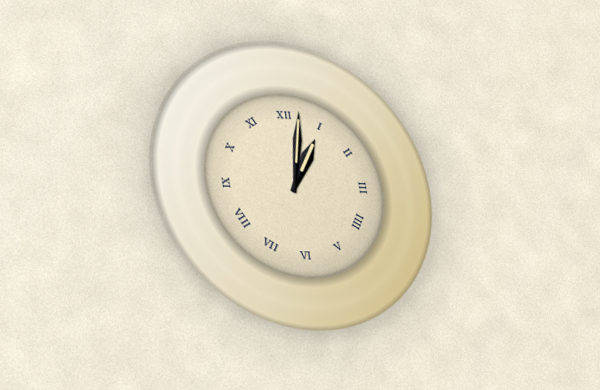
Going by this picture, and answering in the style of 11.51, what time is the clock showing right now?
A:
1.02
